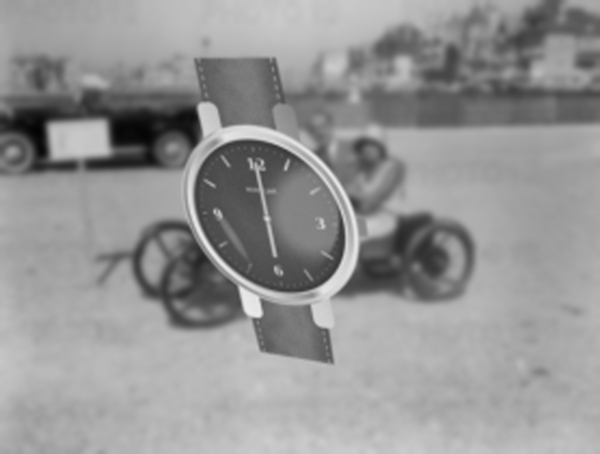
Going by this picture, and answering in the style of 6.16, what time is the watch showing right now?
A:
6.00
